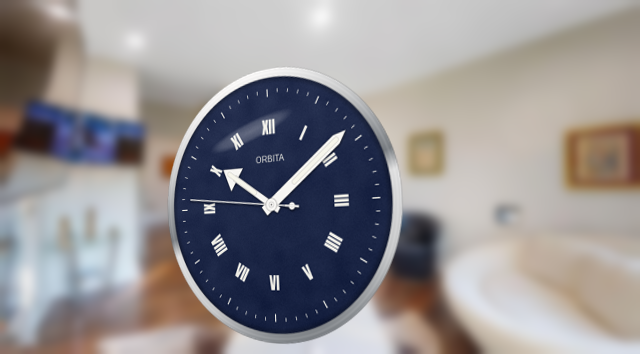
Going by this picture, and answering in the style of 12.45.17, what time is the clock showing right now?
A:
10.08.46
